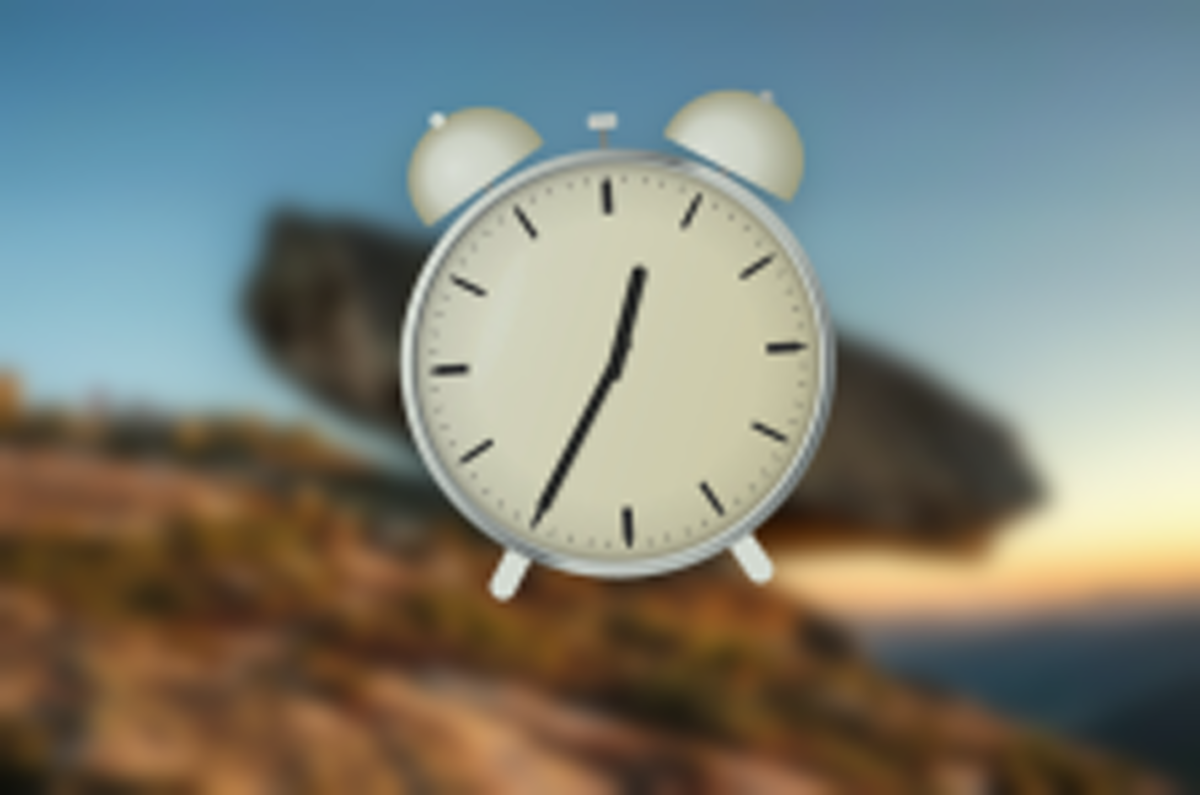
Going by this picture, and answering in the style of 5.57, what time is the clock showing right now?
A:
12.35
